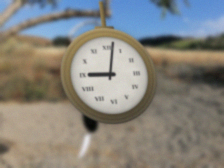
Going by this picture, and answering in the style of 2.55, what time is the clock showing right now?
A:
9.02
